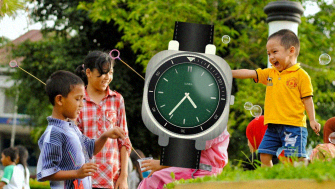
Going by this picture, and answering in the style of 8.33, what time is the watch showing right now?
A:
4.36
